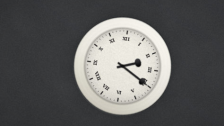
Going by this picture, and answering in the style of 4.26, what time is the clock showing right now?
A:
2.20
